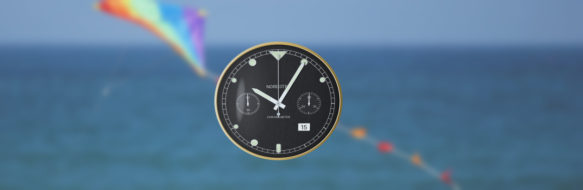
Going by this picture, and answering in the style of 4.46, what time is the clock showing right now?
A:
10.05
